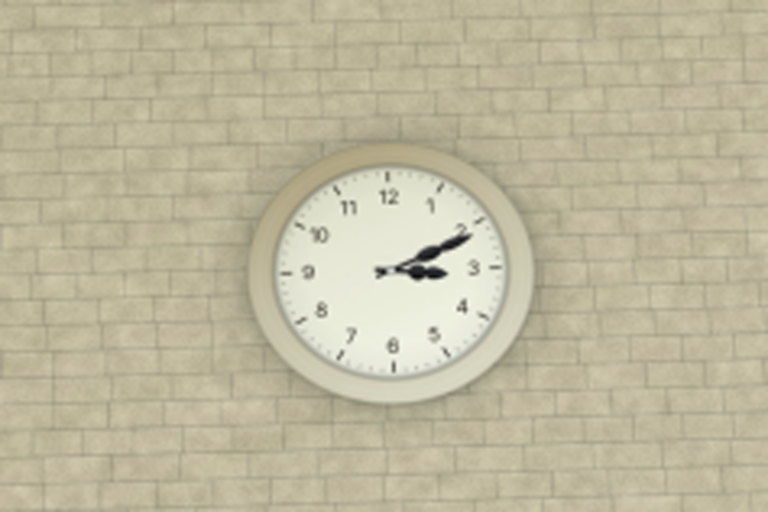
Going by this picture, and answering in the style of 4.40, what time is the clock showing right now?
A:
3.11
